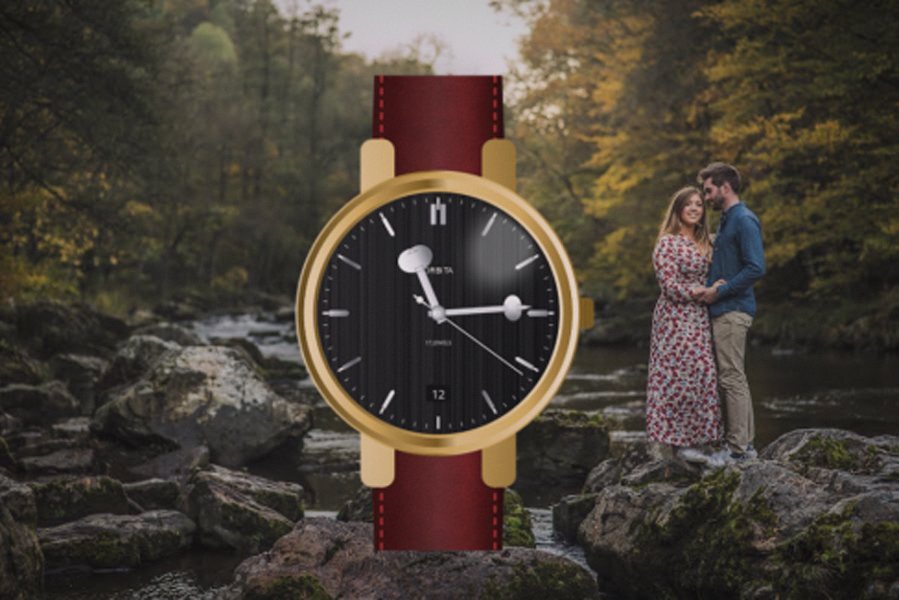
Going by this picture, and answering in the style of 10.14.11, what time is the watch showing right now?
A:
11.14.21
